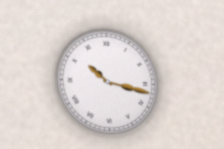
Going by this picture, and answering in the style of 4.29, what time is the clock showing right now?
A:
10.17
